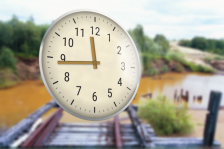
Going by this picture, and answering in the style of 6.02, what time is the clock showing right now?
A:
11.44
